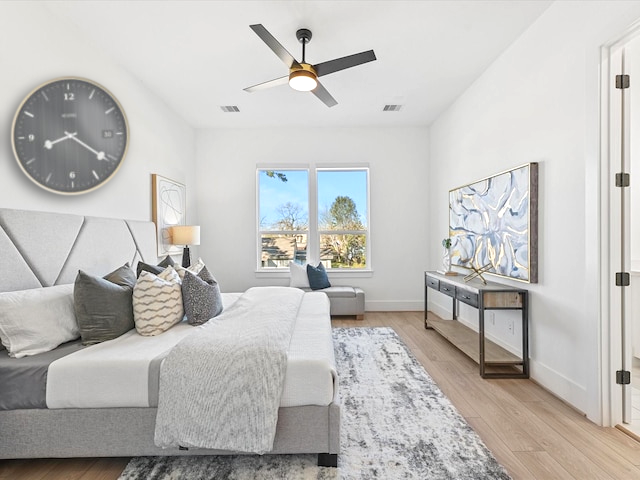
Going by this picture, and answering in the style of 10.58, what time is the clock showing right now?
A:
8.21
